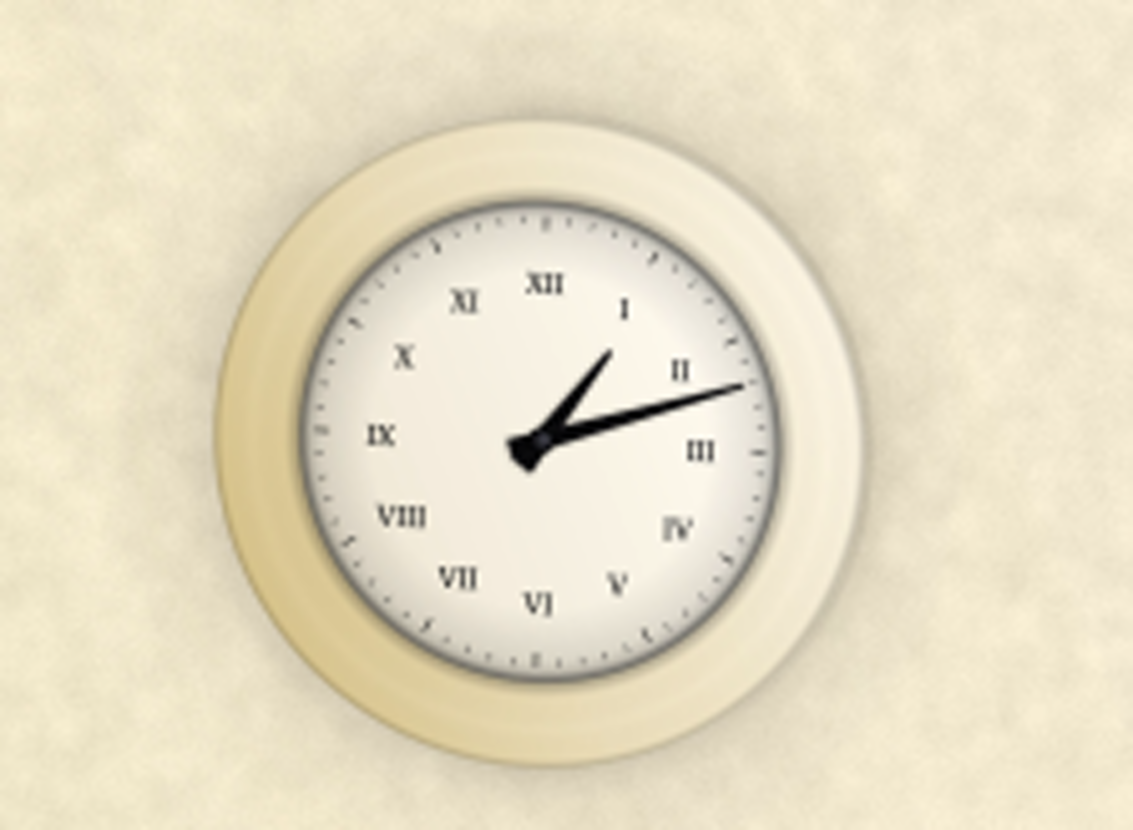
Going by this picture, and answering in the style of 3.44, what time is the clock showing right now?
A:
1.12
